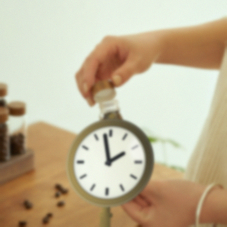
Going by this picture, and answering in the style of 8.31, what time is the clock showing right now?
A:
1.58
